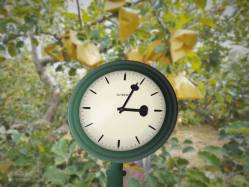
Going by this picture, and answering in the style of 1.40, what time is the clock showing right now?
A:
3.04
